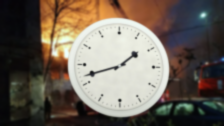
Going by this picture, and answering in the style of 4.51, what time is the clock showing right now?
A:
1.42
